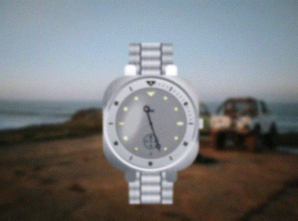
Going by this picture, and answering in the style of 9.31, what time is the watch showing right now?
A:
11.27
